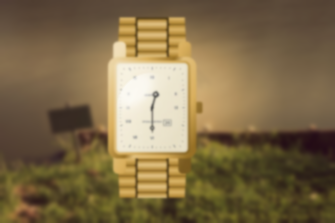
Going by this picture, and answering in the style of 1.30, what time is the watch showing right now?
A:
12.30
